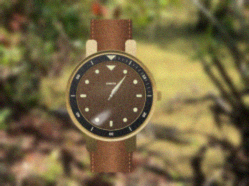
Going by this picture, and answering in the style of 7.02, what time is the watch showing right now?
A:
1.06
